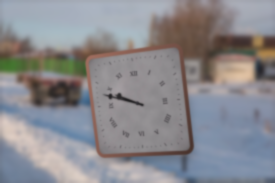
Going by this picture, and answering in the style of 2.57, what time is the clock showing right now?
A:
9.48
